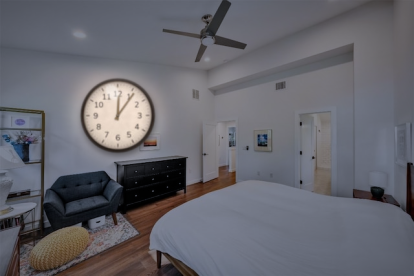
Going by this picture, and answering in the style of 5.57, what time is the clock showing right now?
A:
12.06
